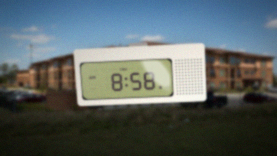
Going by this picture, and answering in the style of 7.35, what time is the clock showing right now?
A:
8.58
